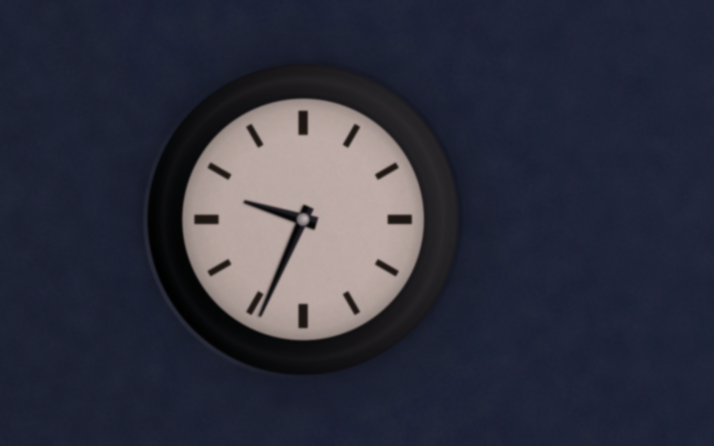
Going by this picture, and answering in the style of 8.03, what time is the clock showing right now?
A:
9.34
